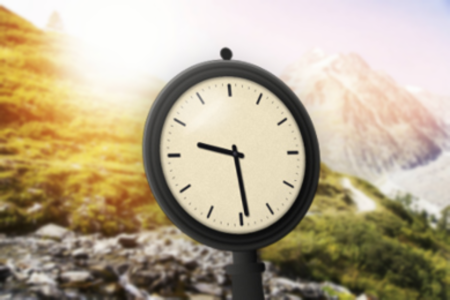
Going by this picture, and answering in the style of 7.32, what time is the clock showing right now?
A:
9.29
